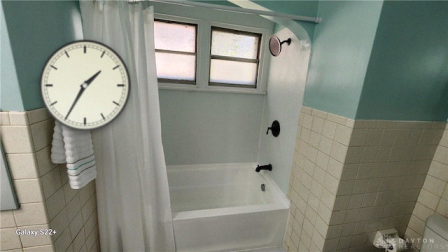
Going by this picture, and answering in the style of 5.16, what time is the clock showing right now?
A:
1.35
